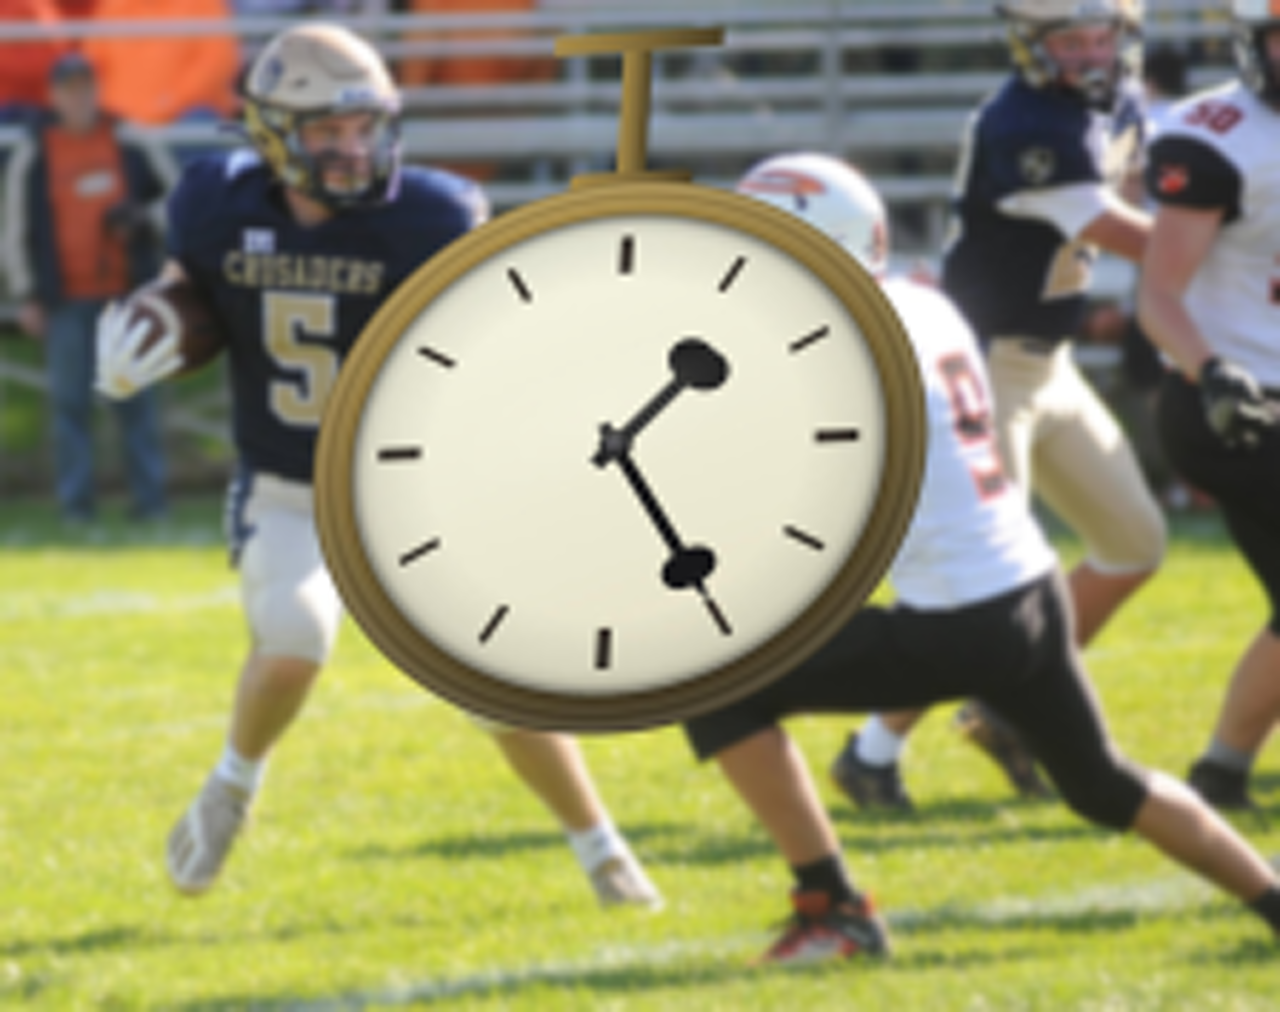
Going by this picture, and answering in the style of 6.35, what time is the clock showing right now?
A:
1.25
